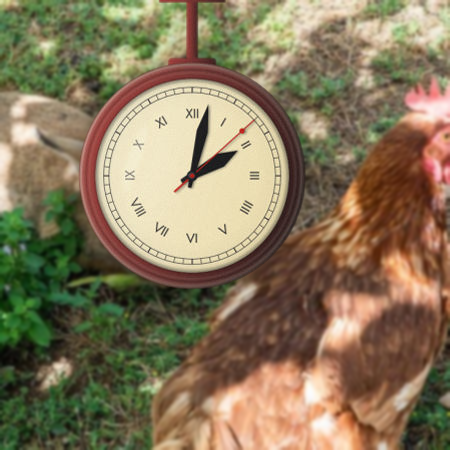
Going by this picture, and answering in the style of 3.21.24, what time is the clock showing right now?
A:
2.02.08
